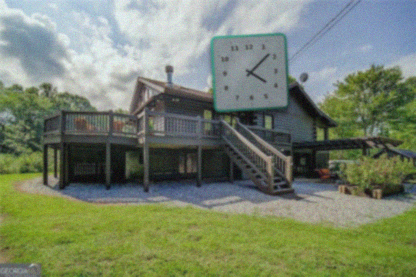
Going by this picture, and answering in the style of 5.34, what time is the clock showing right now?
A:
4.08
